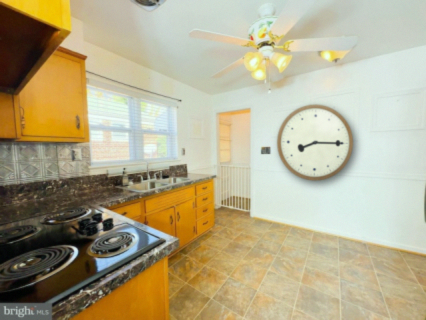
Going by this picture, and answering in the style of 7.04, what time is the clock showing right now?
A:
8.15
